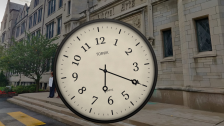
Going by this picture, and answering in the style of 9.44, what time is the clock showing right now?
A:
6.20
